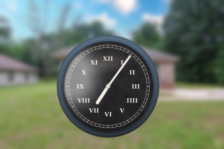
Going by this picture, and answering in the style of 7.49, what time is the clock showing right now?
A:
7.06
